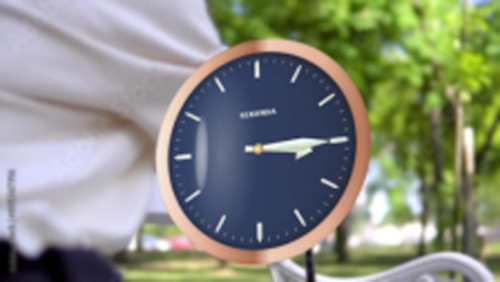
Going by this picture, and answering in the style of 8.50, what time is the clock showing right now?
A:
3.15
